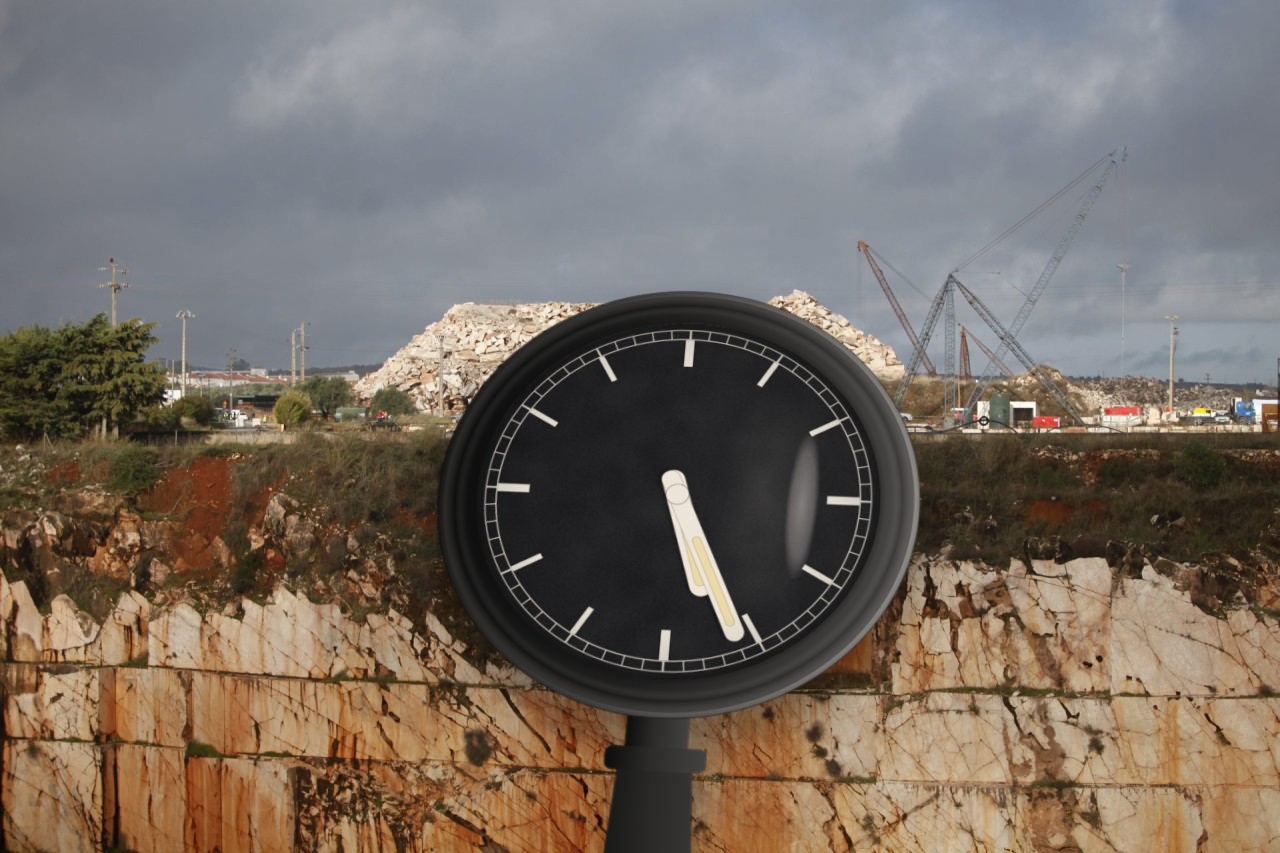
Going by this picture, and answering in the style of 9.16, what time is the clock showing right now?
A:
5.26
